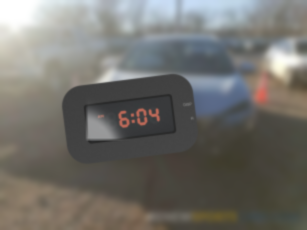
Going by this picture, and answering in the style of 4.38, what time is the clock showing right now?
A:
6.04
